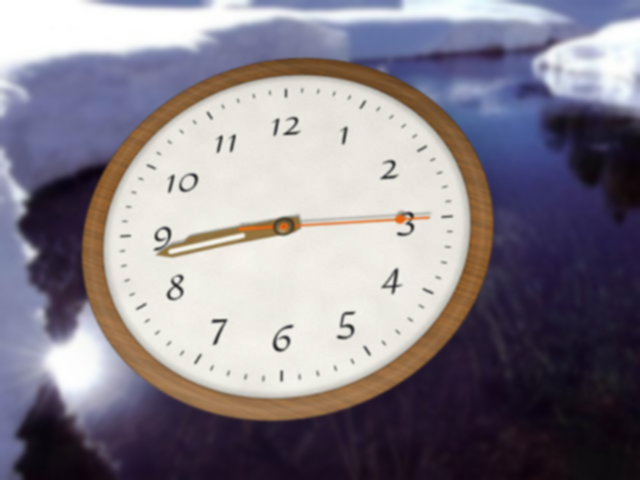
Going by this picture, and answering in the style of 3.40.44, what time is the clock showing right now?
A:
8.43.15
